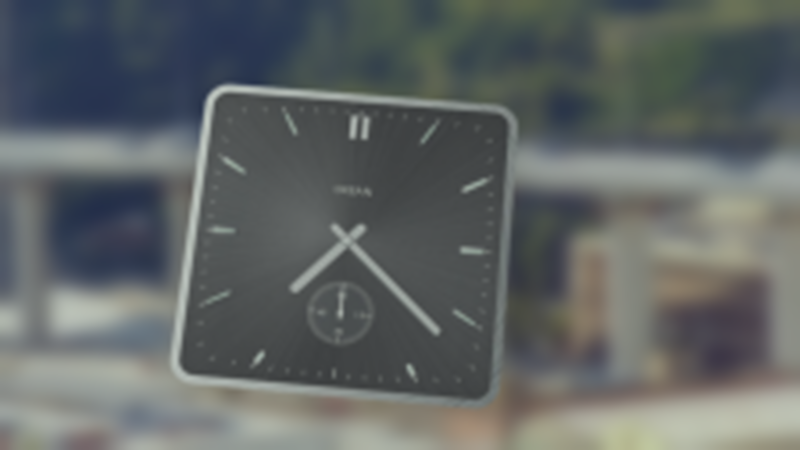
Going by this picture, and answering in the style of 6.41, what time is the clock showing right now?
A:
7.22
